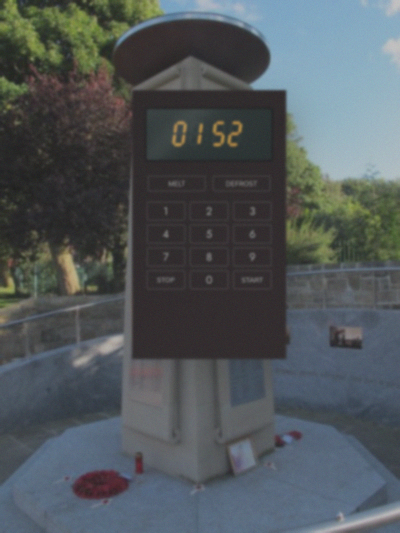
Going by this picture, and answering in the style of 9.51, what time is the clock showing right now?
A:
1.52
